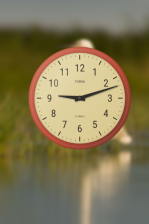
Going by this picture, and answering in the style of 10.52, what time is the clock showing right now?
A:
9.12
